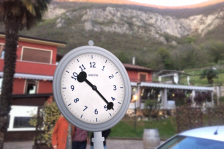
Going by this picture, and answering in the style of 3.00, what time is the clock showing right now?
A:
10.23
